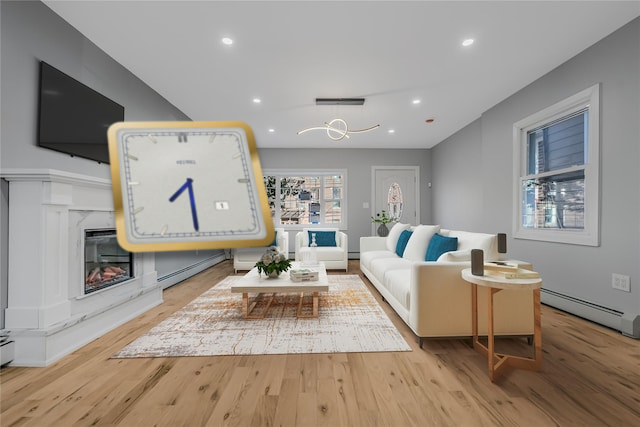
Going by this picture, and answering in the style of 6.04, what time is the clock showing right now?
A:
7.30
